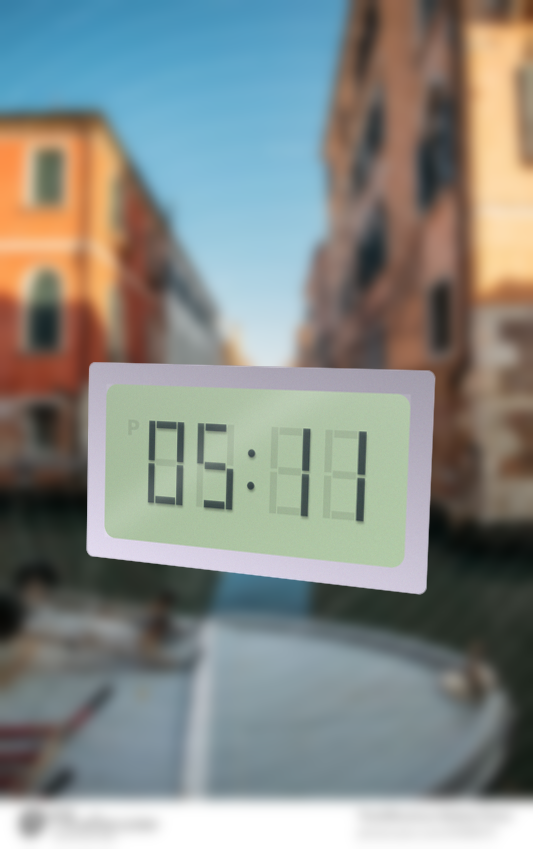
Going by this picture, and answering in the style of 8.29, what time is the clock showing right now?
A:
5.11
